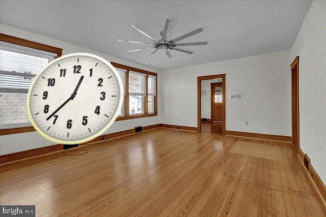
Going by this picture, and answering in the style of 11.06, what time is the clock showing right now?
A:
12.37
